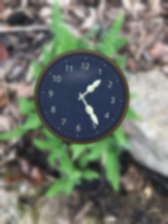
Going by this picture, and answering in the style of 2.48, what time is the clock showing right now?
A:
1.24
